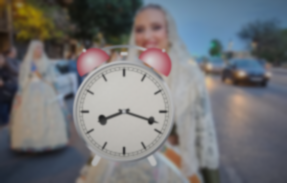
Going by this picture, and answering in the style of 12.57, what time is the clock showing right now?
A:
8.18
